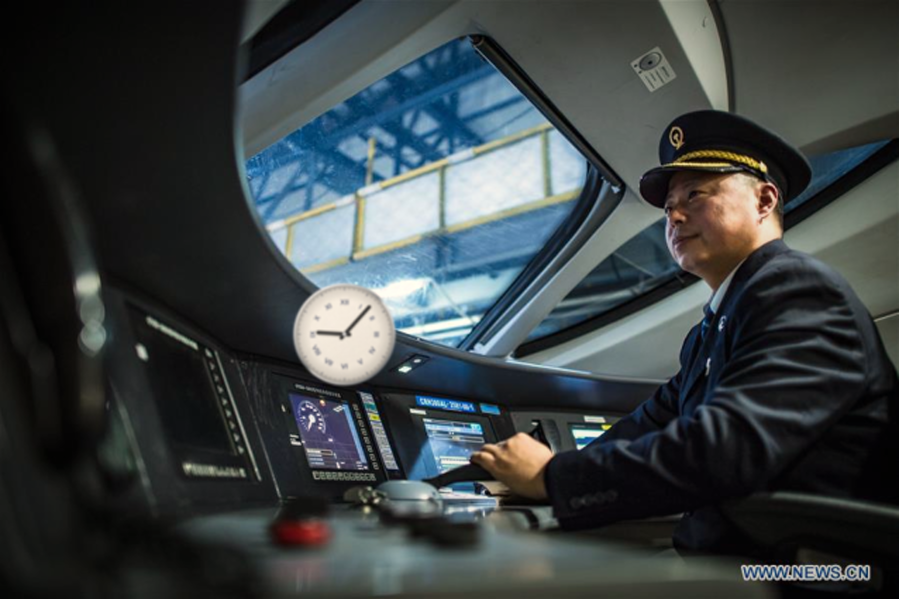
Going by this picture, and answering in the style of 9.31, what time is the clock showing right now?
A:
9.07
